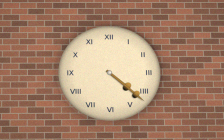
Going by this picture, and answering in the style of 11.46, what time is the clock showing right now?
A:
4.22
